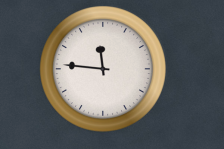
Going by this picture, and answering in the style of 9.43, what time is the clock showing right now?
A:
11.46
